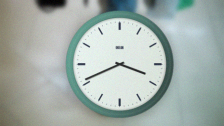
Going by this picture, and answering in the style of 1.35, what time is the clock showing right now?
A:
3.41
